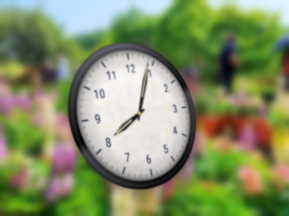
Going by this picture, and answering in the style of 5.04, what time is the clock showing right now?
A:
8.04
